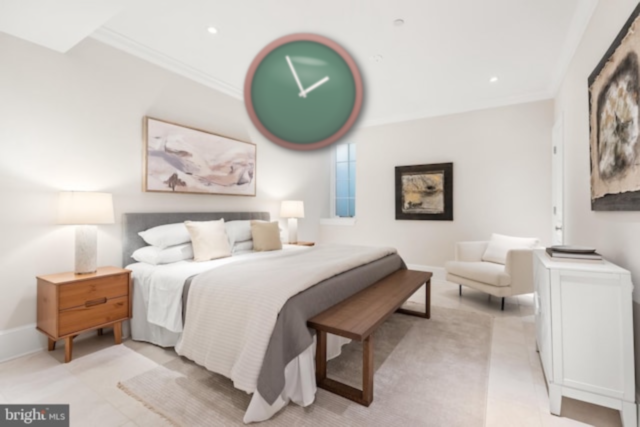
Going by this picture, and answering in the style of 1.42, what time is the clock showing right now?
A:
1.56
